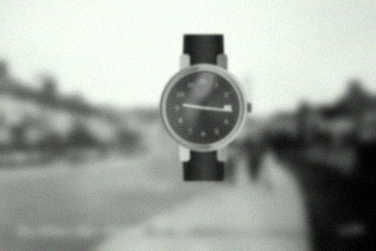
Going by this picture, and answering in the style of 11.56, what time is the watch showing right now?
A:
9.16
